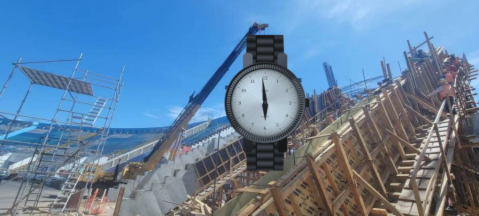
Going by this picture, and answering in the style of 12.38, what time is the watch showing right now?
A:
5.59
